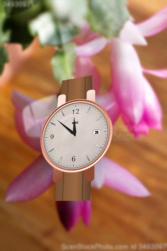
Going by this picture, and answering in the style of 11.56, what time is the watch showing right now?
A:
11.52
